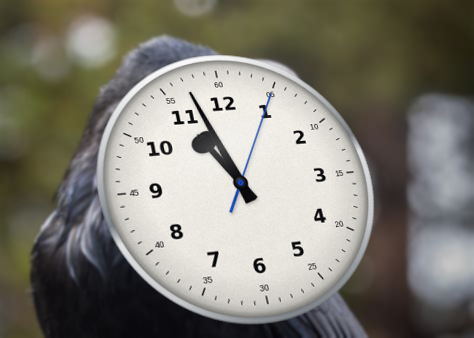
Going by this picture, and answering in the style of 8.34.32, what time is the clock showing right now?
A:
10.57.05
